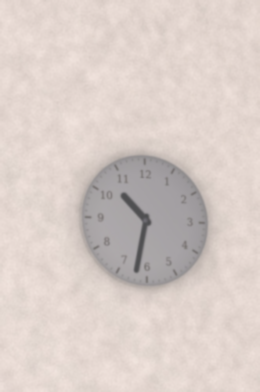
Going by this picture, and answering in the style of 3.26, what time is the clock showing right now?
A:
10.32
